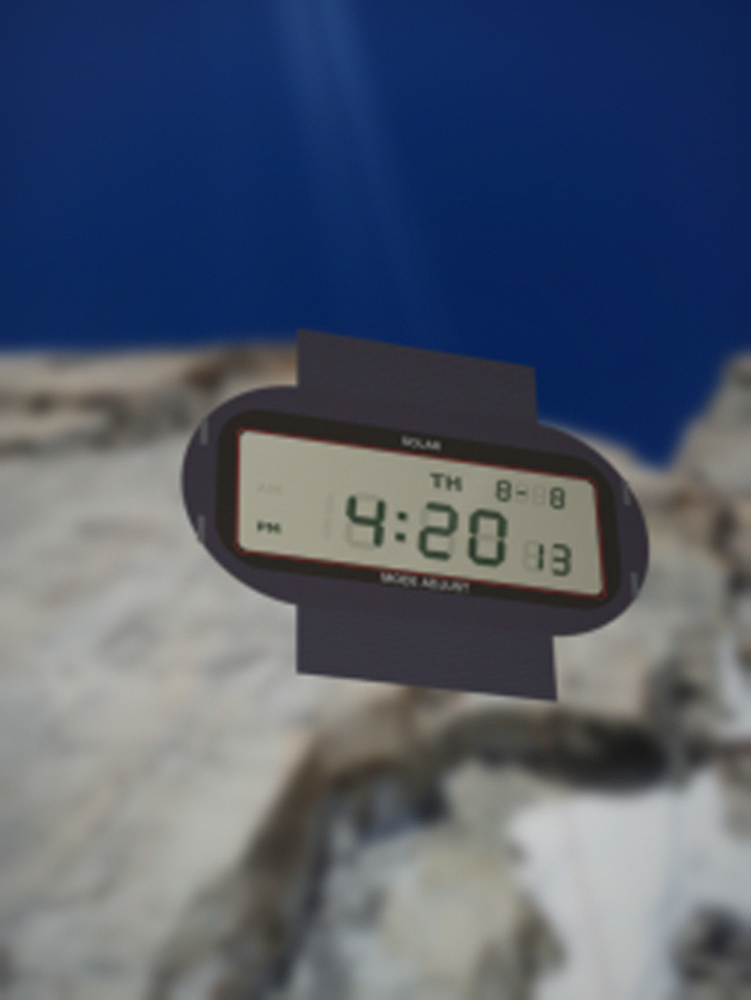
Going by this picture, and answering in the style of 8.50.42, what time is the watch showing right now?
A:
4.20.13
